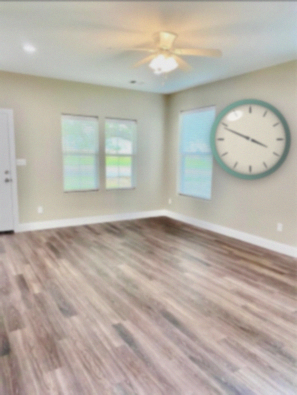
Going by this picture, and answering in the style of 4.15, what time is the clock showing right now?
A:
3.49
